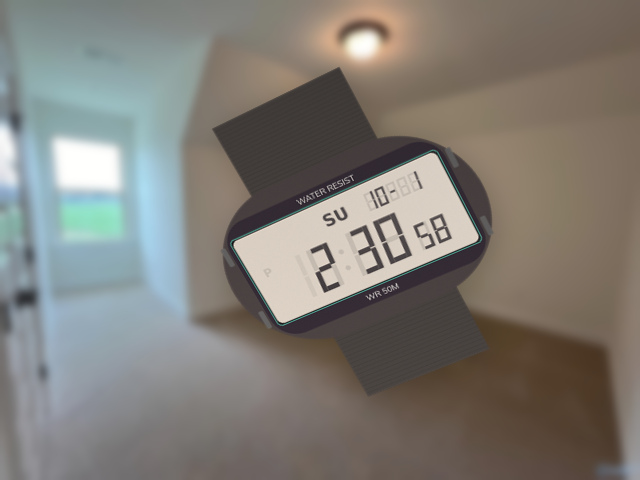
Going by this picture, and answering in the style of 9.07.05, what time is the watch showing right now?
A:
2.30.58
